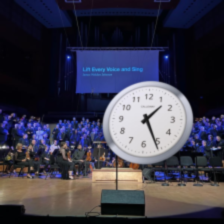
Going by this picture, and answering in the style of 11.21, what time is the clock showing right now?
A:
1.26
